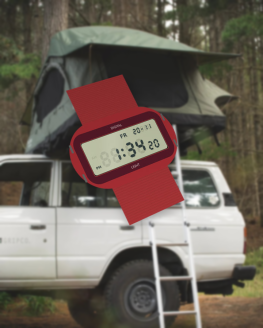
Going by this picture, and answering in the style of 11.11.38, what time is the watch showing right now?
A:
1.34.20
